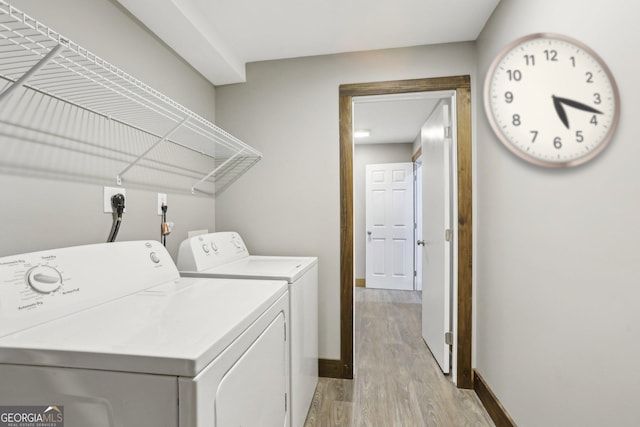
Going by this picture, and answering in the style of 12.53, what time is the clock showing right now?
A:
5.18
